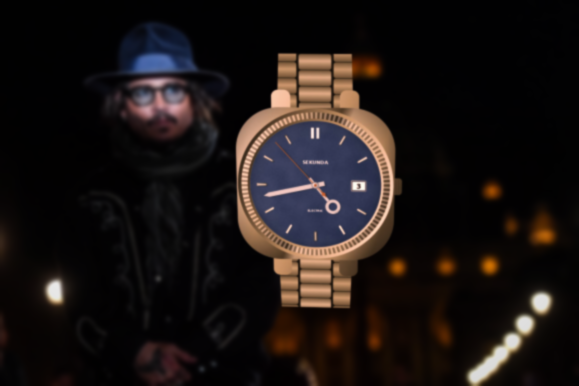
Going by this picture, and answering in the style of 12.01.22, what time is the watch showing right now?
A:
4.42.53
